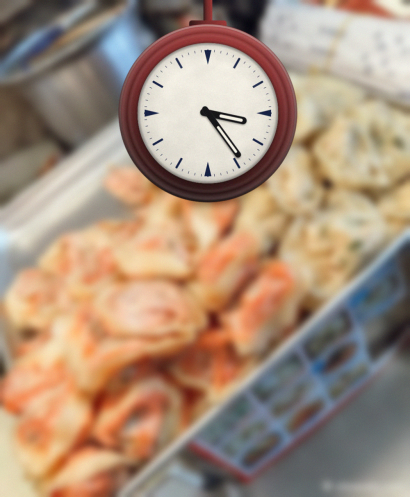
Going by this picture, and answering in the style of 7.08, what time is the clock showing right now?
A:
3.24
